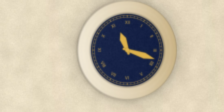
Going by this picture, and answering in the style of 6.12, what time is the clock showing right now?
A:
11.18
